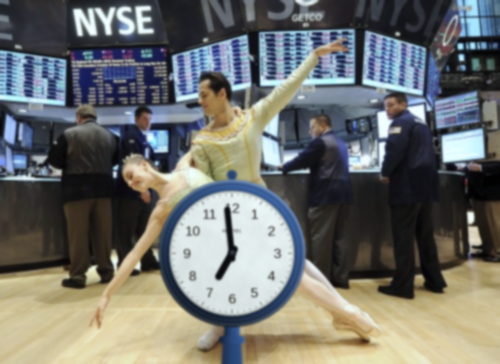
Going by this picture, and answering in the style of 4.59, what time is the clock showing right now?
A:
6.59
